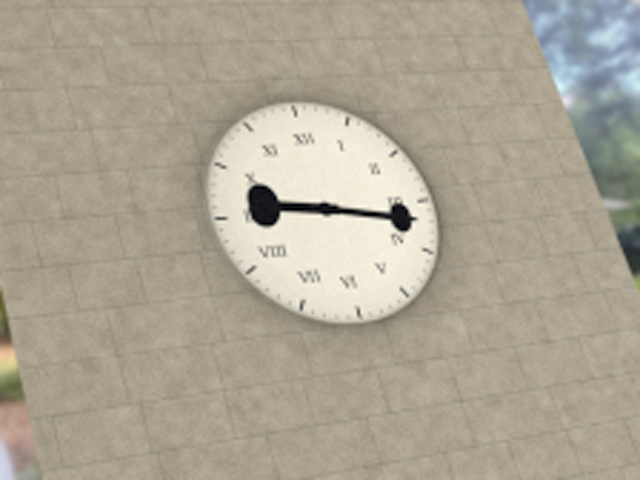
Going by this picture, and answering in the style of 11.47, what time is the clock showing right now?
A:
9.17
